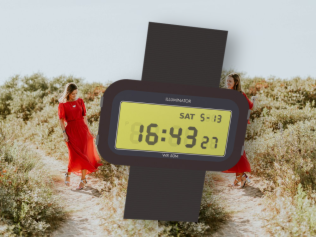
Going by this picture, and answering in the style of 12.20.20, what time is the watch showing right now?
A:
16.43.27
